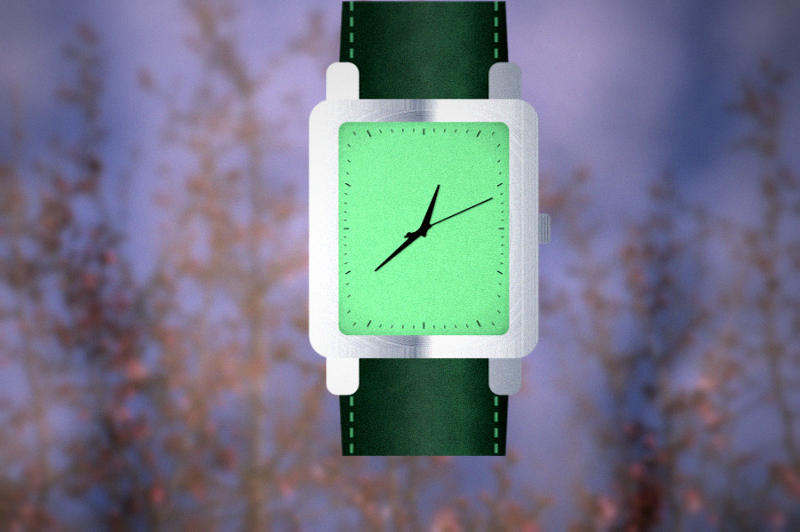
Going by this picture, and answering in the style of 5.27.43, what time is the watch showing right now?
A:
12.38.11
